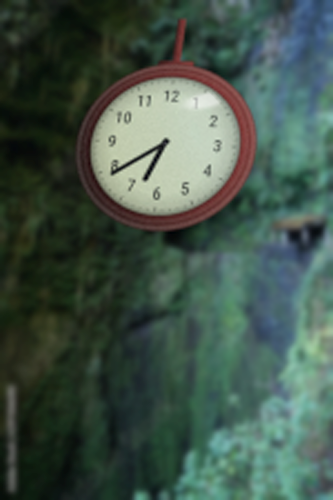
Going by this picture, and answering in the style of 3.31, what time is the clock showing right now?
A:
6.39
